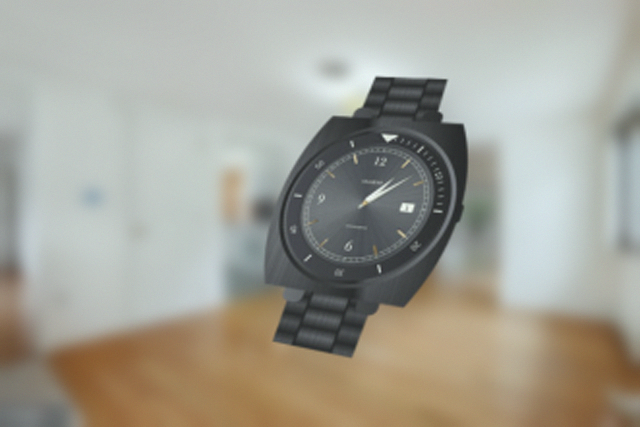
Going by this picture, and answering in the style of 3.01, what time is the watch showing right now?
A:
1.08
